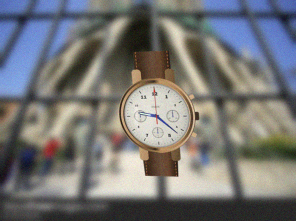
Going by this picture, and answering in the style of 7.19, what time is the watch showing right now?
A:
9.22
